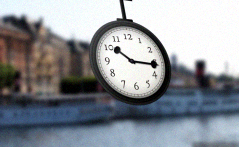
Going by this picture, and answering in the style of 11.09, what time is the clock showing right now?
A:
10.16
